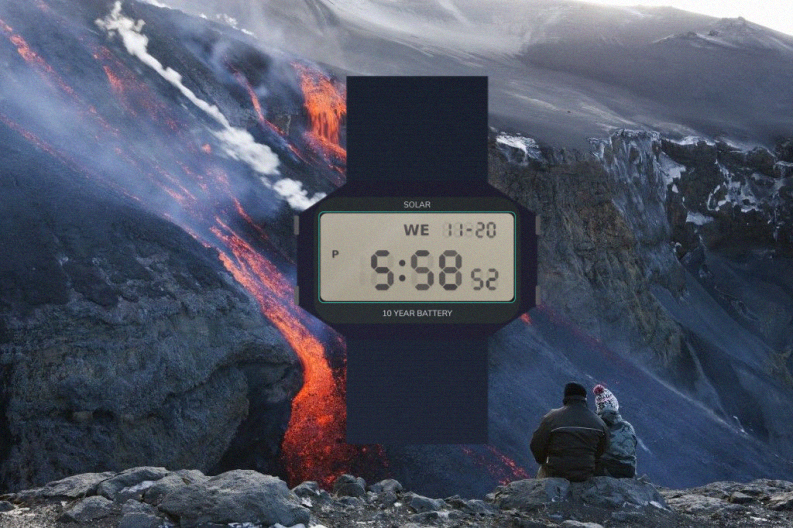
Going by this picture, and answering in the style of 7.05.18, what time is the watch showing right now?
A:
5.58.52
